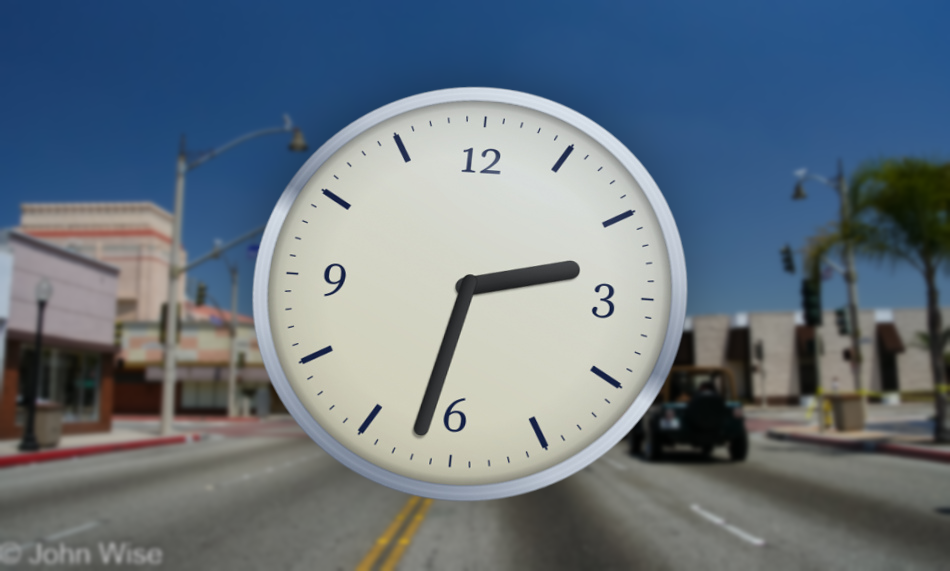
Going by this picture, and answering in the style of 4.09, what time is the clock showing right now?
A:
2.32
